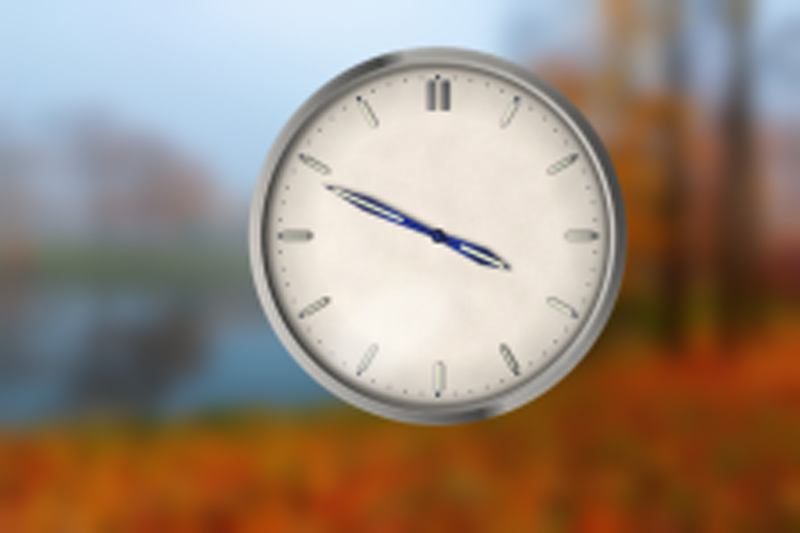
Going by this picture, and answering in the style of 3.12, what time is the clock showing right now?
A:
3.49
